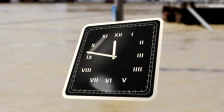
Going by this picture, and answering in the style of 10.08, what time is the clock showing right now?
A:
11.47
